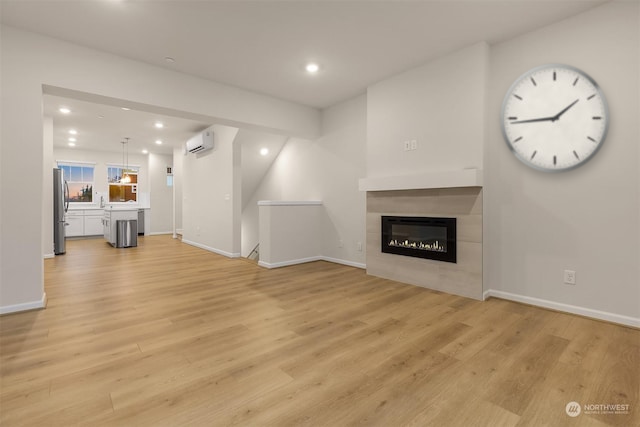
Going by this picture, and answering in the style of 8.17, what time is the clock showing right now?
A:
1.44
